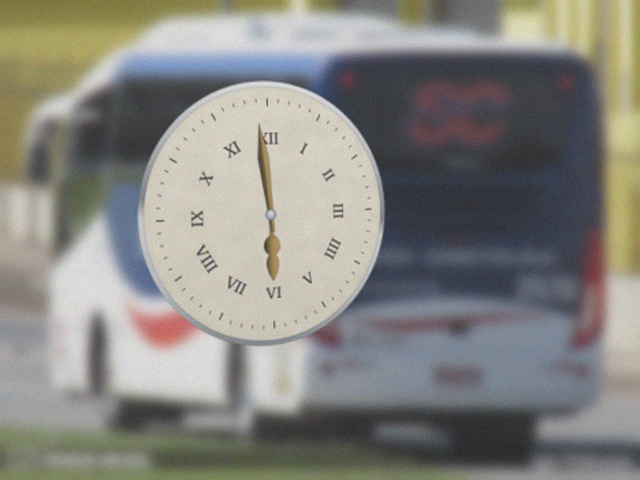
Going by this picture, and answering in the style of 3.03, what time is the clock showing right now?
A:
5.59
